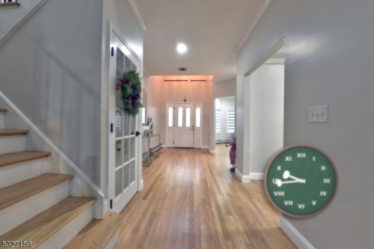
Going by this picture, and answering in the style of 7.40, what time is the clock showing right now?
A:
9.44
